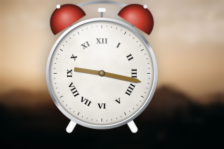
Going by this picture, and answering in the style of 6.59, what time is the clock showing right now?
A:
9.17
